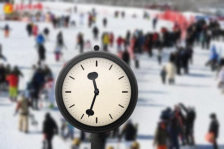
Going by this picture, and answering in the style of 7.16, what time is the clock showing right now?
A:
11.33
